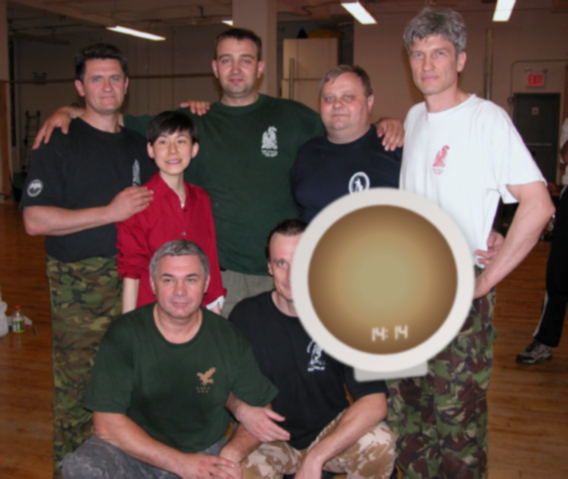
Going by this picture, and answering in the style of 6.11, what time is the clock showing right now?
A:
14.14
